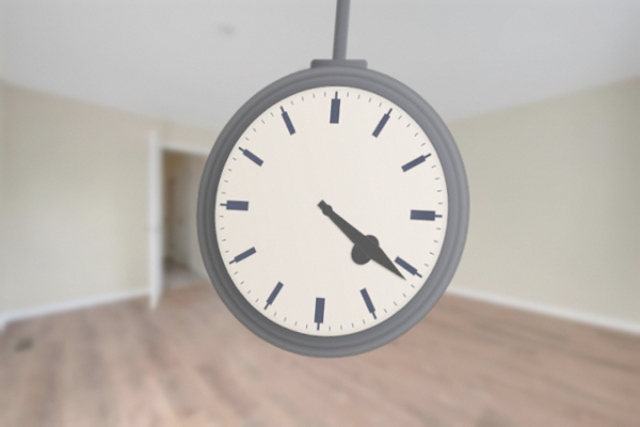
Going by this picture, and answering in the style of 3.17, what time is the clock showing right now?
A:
4.21
